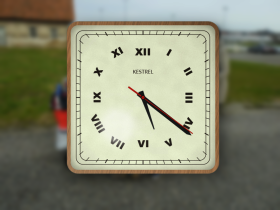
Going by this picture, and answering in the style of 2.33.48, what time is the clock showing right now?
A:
5.21.21
